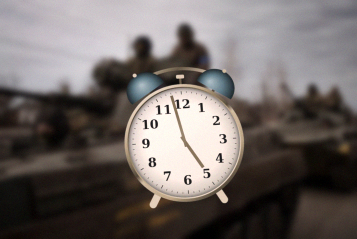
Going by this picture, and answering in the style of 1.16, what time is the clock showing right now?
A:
4.58
